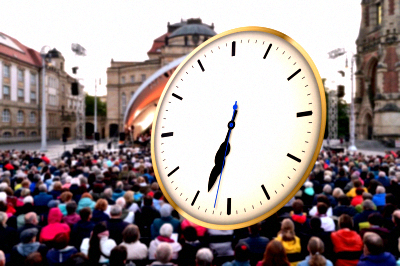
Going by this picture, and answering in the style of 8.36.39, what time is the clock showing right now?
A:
6.33.32
